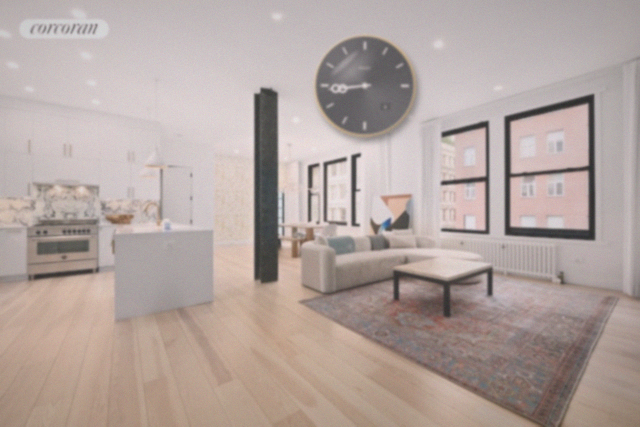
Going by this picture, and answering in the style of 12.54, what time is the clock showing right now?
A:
8.44
